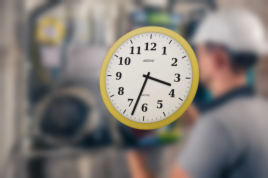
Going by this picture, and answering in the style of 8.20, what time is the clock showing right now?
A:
3.33
